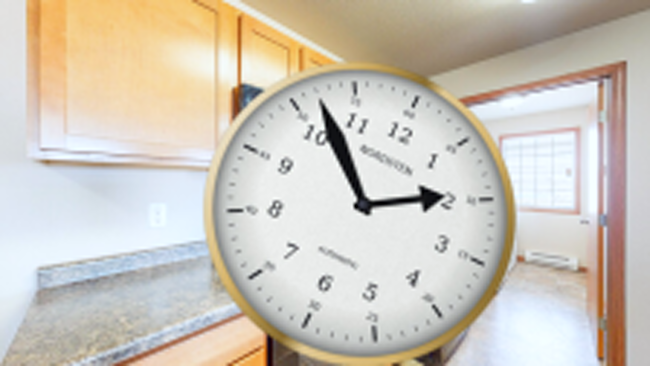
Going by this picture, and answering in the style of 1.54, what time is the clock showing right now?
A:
1.52
